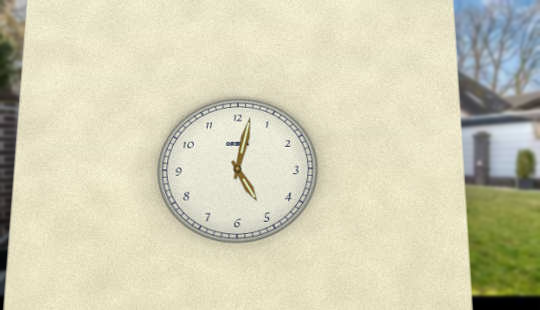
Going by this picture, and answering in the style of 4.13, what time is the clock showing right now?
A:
5.02
